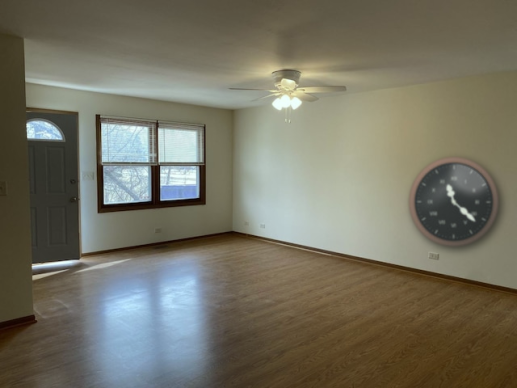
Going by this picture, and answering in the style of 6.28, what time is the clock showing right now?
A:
11.22
